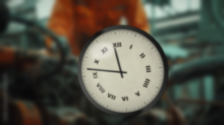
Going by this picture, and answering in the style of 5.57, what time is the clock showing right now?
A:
11.47
